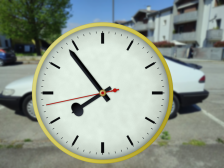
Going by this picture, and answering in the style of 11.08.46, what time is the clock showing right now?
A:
7.53.43
